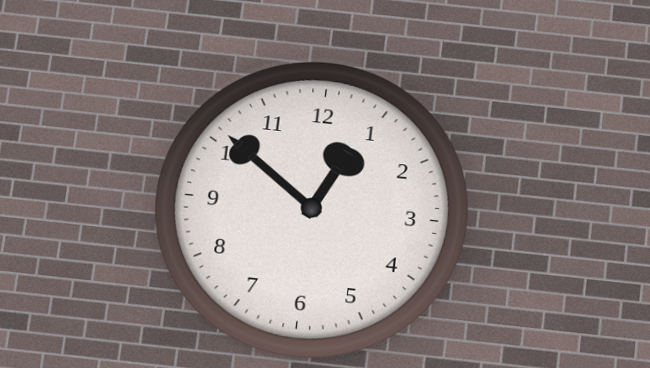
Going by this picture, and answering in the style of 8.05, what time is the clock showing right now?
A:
12.51
